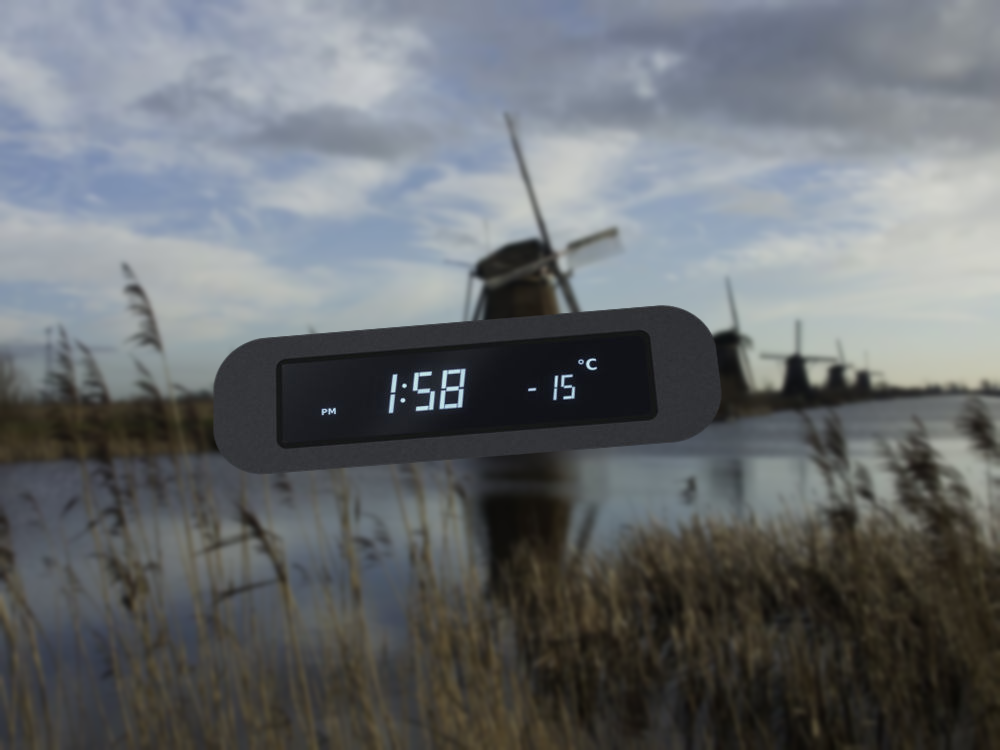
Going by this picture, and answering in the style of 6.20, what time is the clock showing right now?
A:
1.58
